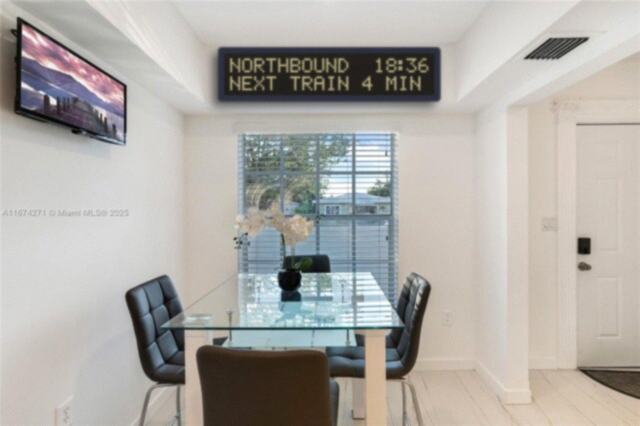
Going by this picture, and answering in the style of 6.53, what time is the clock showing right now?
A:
18.36
